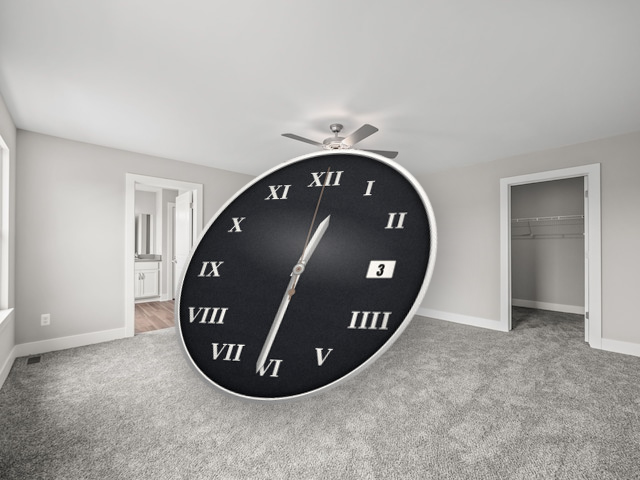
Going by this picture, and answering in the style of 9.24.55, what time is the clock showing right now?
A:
12.31.00
